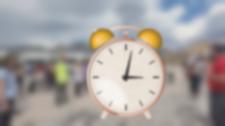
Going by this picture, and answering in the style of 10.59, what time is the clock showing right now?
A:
3.02
